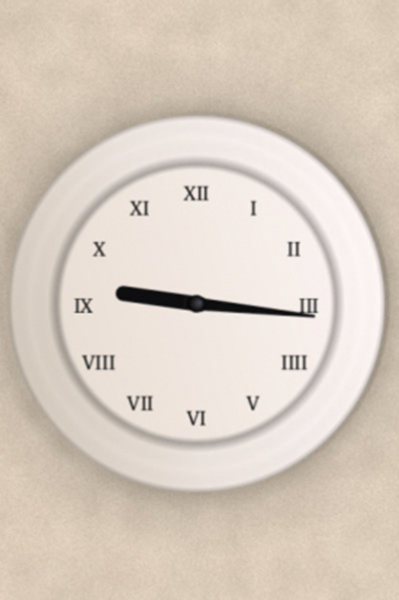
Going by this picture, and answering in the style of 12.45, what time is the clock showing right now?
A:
9.16
